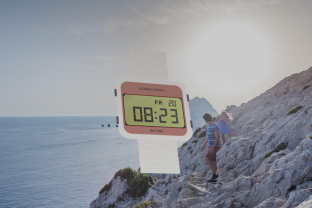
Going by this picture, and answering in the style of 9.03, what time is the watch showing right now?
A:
8.23
